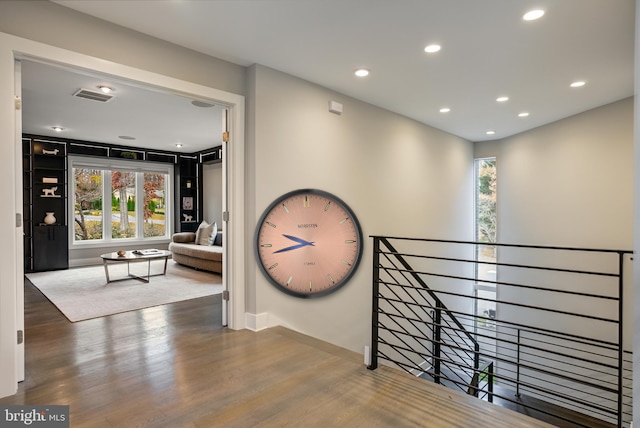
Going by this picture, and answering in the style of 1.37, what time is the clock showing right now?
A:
9.43
